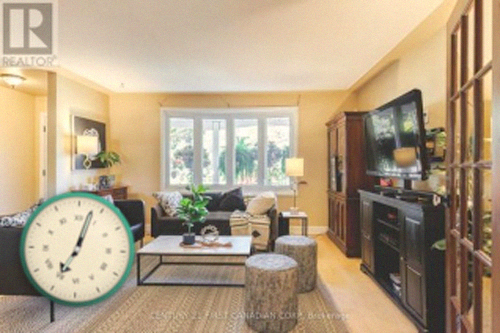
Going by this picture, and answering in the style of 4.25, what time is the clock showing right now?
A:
7.03
